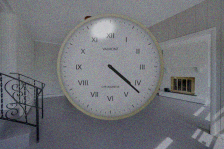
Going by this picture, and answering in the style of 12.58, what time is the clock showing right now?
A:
4.22
